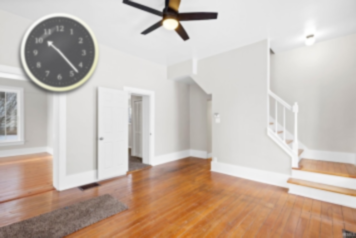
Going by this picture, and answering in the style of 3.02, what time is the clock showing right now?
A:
10.23
